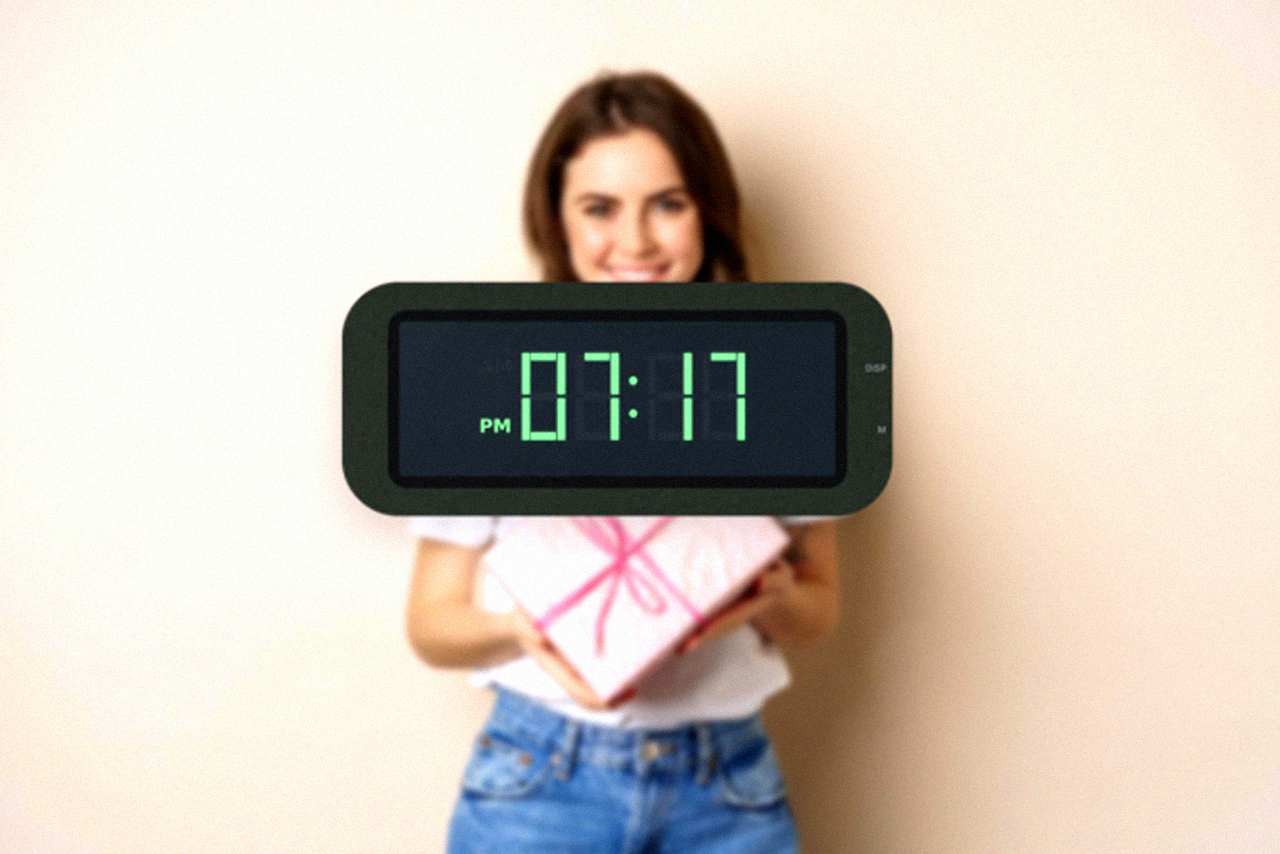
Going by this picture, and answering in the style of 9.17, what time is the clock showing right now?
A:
7.17
